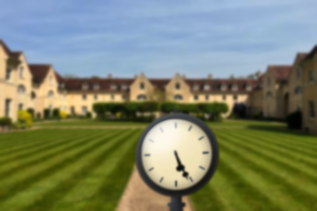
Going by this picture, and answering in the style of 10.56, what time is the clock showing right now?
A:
5.26
